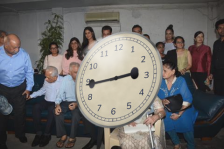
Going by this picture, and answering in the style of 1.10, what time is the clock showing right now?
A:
2.44
